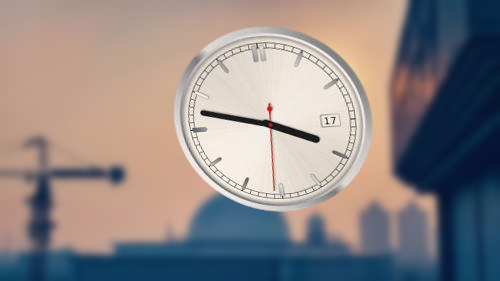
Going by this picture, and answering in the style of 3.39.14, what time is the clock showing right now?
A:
3.47.31
